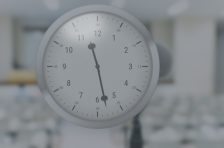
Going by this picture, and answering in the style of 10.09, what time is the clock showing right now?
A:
11.28
